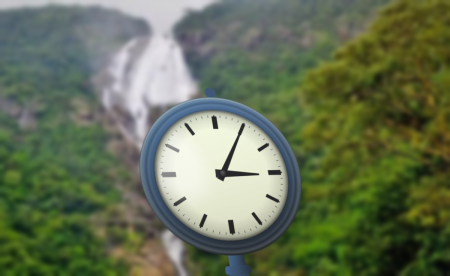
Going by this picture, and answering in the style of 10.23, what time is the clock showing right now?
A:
3.05
